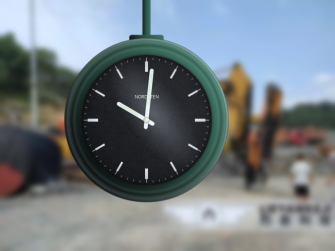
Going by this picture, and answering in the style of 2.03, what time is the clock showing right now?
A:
10.01
